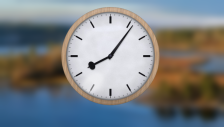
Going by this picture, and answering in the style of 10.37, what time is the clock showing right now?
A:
8.06
